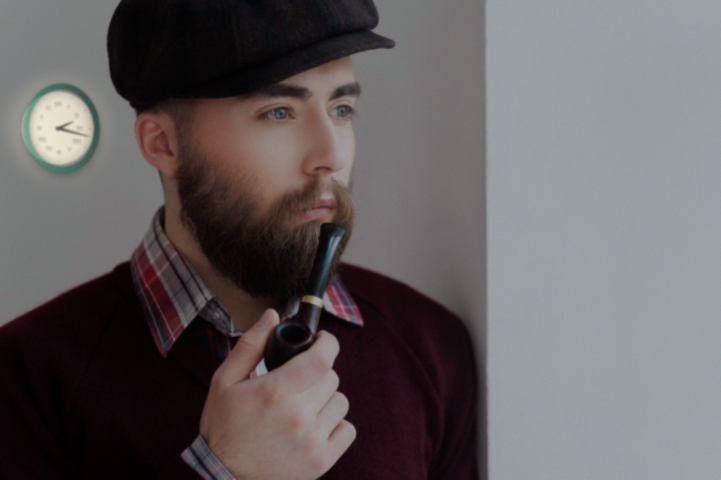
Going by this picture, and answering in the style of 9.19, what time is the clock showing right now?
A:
2.17
